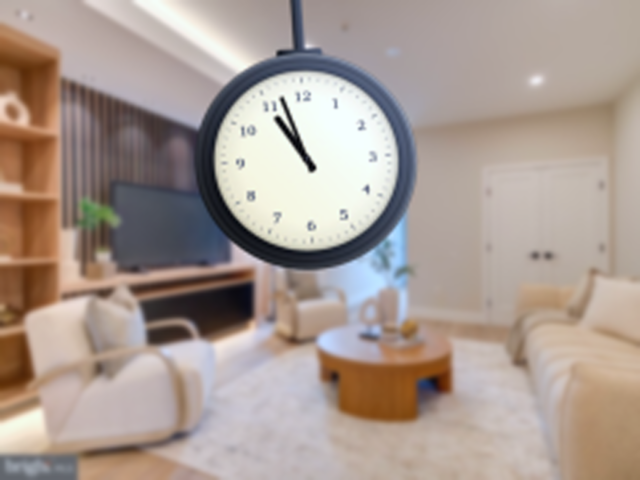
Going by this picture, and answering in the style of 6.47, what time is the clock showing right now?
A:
10.57
